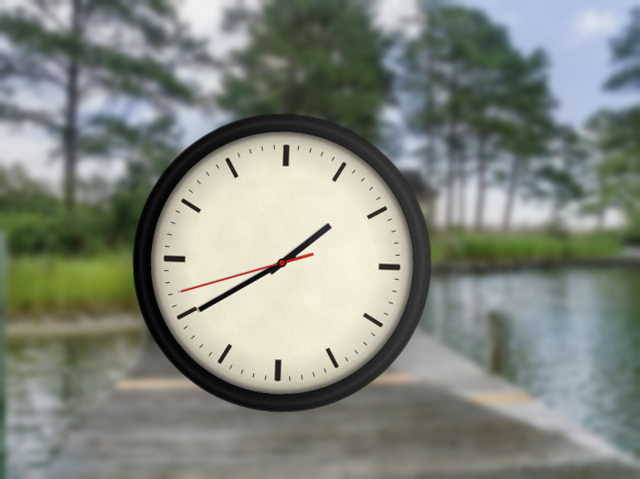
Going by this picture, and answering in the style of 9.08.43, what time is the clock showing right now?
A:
1.39.42
